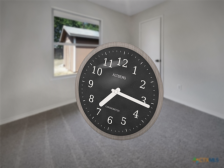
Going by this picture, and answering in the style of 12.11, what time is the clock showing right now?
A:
7.16
